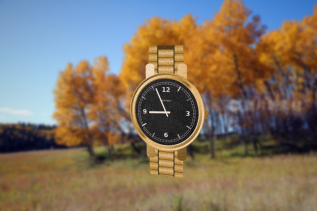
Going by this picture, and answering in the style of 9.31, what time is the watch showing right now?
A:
8.56
